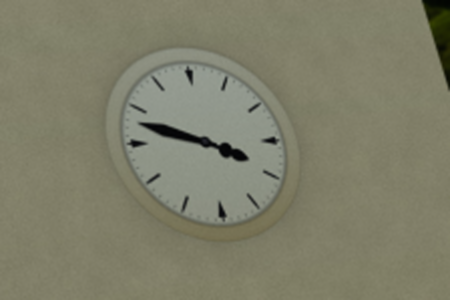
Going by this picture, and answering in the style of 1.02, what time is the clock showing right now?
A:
3.48
